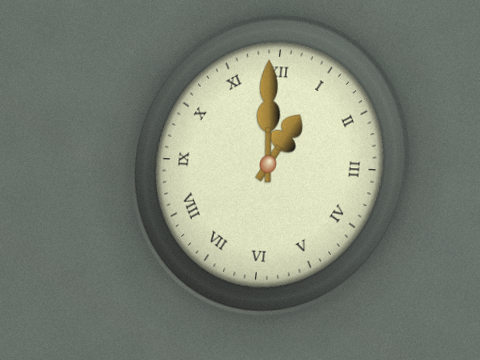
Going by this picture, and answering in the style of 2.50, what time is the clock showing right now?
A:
12.59
